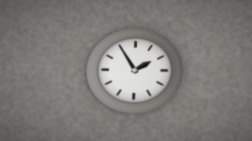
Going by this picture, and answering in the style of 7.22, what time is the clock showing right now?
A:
1.55
